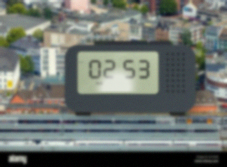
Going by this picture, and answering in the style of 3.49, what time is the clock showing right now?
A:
2.53
